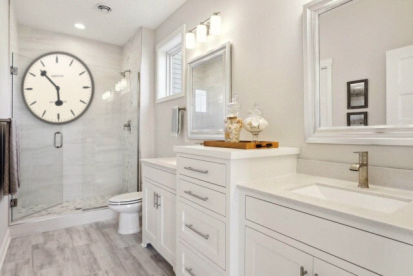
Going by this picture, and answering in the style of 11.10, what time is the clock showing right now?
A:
5.53
